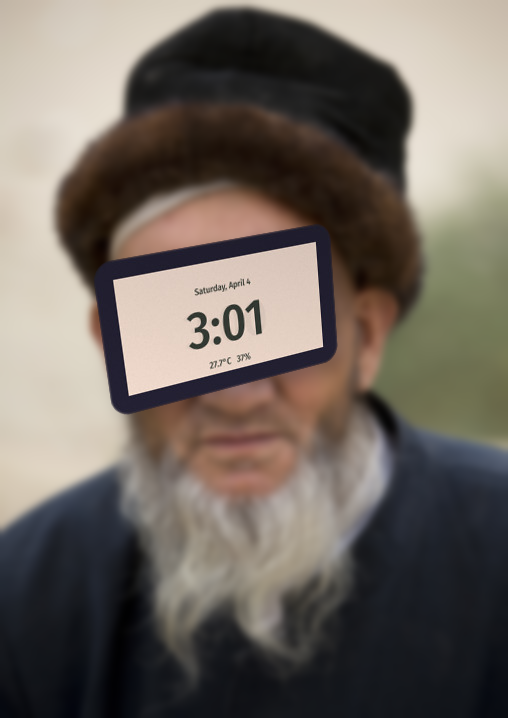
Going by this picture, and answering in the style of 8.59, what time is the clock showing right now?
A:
3.01
